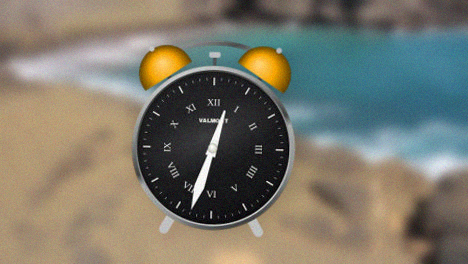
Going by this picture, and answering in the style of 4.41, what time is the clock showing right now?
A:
12.33
